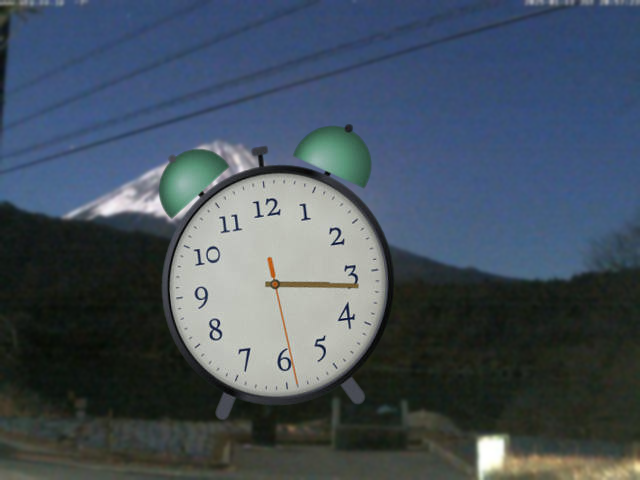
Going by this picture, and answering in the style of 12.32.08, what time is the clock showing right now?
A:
3.16.29
